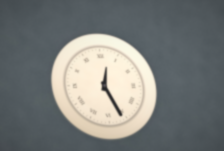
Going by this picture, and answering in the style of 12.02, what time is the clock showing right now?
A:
12.26
